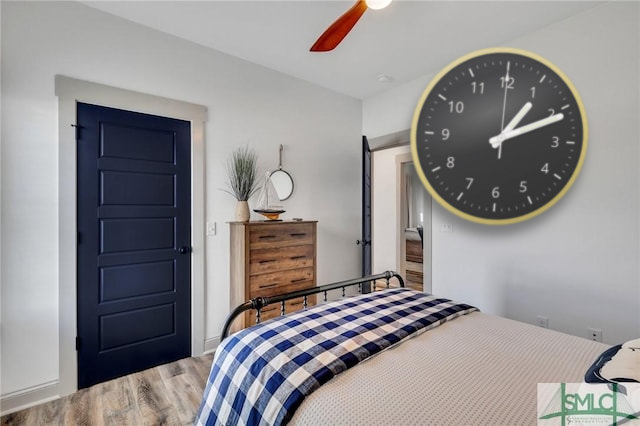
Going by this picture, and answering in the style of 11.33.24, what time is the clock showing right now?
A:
1.11.00
